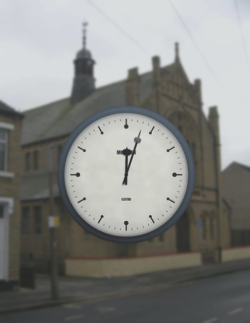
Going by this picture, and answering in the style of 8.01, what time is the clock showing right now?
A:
12.03
